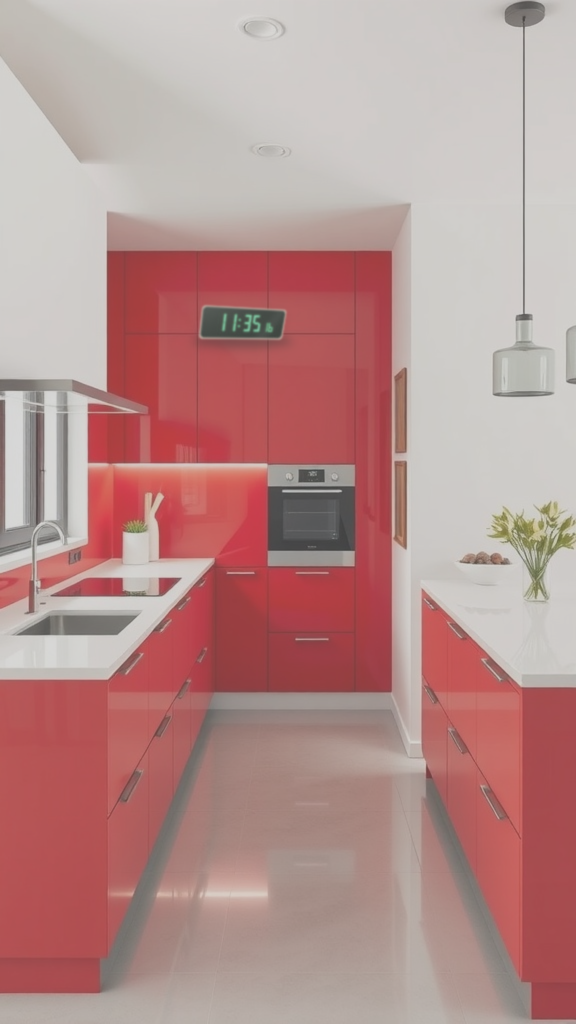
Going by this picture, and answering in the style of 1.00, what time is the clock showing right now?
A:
11.35
